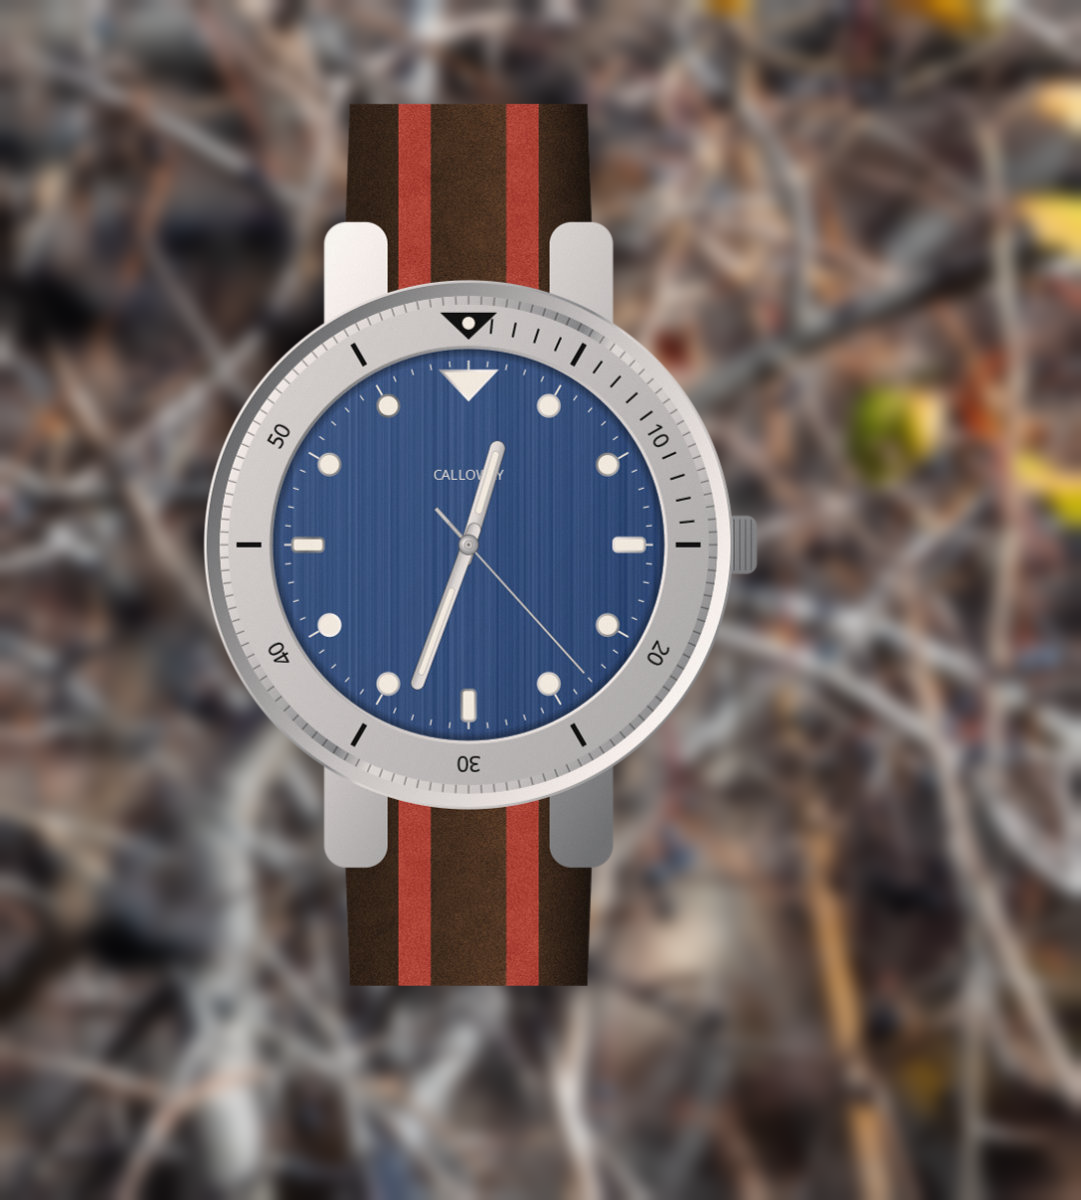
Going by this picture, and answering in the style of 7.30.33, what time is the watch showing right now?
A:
12.33.23
